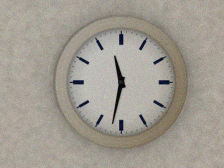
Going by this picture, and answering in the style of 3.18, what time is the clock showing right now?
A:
11.32
